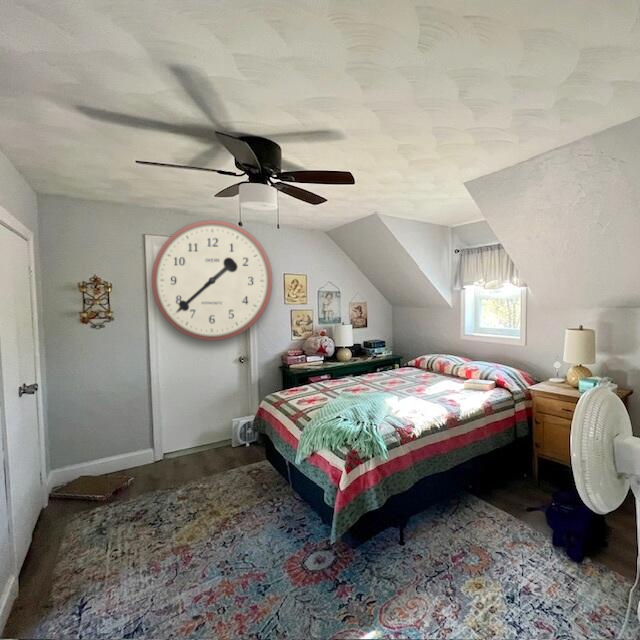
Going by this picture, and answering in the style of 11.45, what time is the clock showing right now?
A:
1.38
